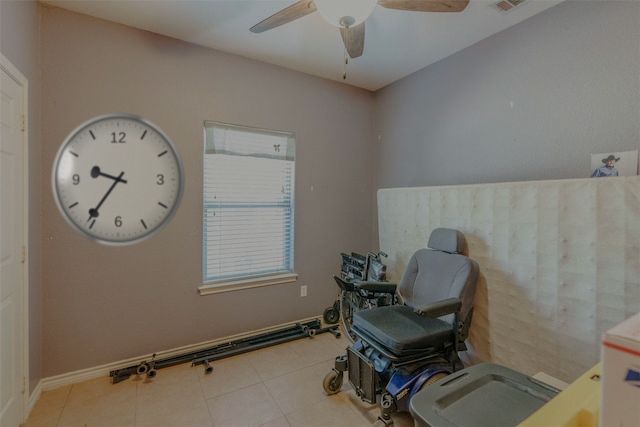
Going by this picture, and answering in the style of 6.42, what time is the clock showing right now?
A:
9.36
